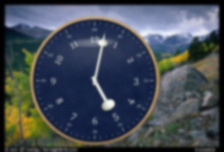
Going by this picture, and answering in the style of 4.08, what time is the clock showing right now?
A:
5.02
